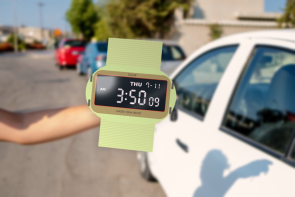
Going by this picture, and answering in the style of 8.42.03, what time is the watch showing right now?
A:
3.50.09
